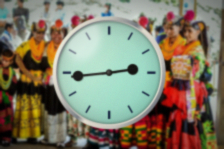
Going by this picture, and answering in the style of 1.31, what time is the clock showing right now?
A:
2.44
